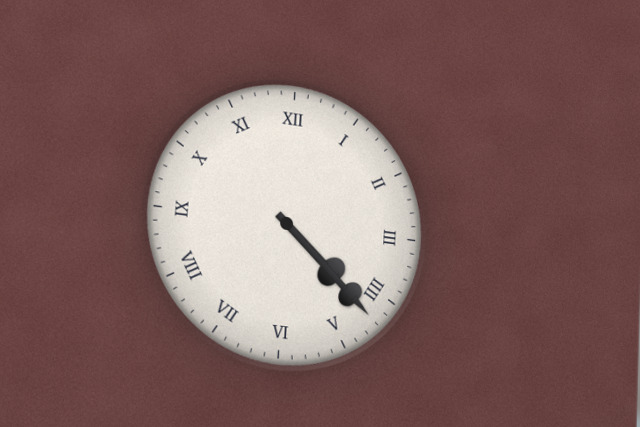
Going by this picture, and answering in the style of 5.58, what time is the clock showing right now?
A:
4.22
